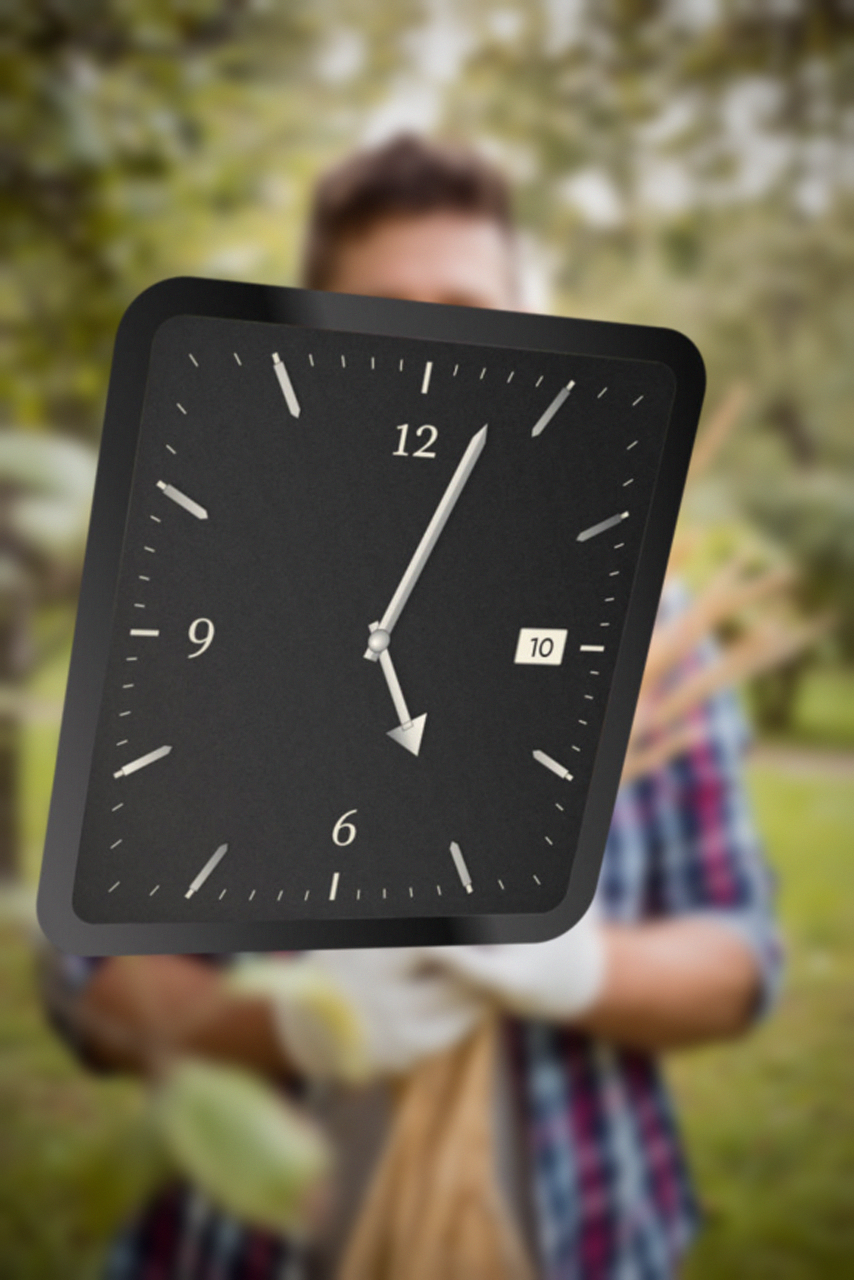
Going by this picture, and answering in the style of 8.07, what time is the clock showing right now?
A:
5.03
